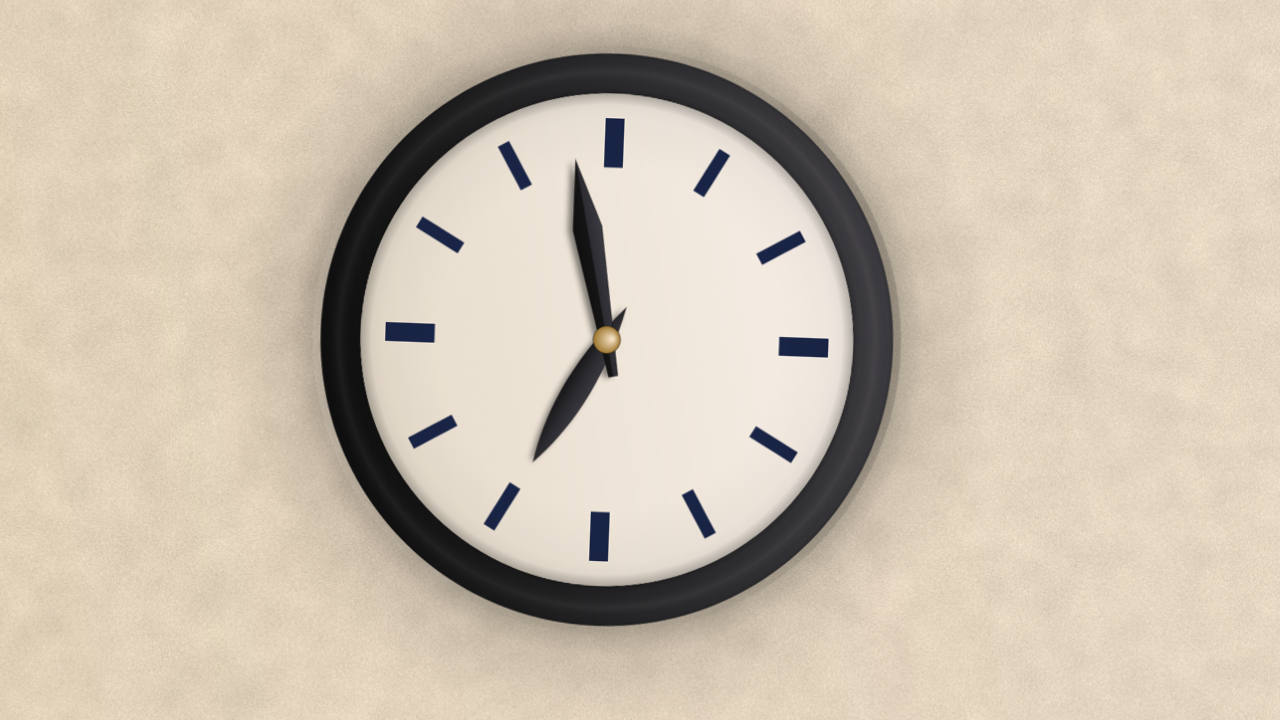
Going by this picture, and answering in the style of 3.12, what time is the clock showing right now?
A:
6.58
